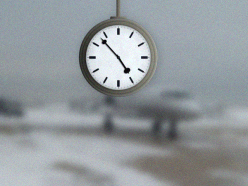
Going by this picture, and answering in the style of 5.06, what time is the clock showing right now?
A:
4.53
